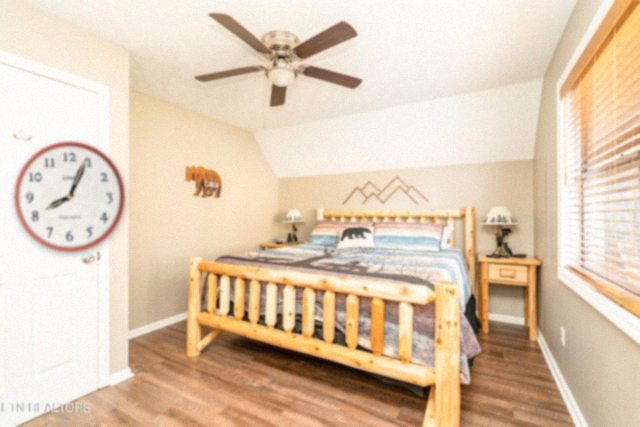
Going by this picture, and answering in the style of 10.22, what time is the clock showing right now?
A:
8.04
